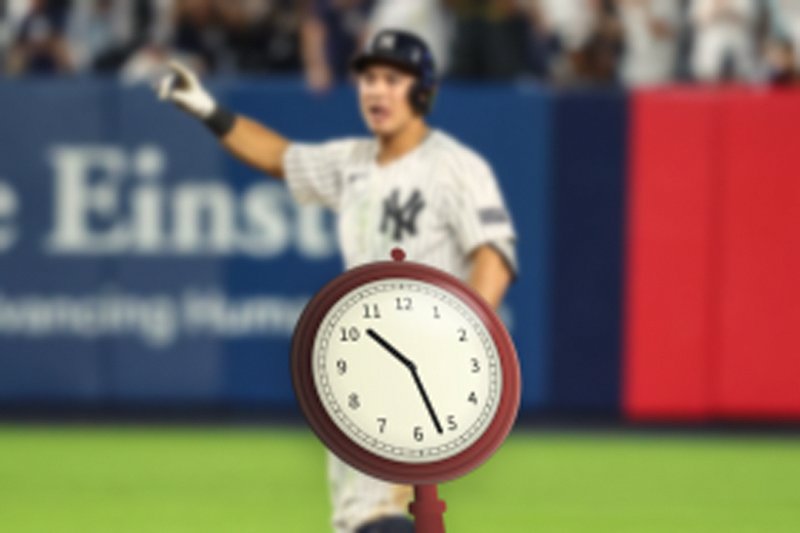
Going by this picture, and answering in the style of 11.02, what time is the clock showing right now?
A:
10.27
